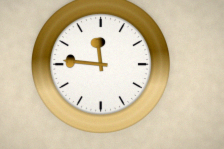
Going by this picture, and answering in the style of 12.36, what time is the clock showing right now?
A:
11.46
